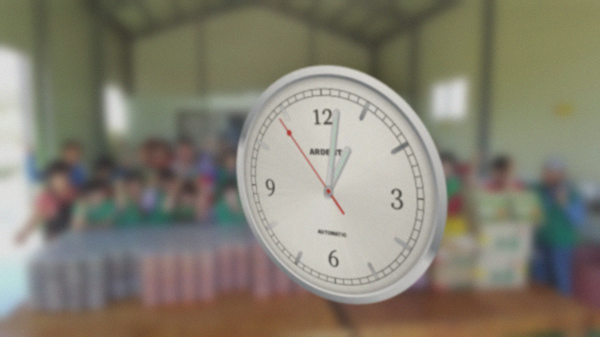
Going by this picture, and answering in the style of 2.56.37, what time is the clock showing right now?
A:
1.01.54
